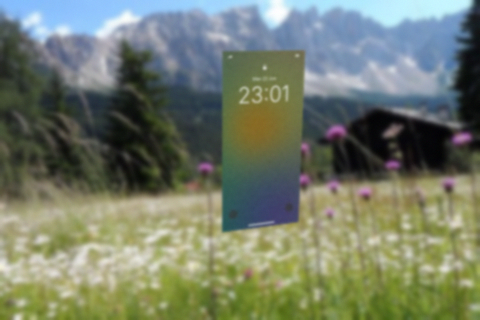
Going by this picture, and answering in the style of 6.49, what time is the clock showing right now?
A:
23.01
